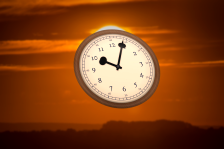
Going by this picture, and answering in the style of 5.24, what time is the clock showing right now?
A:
10.04
